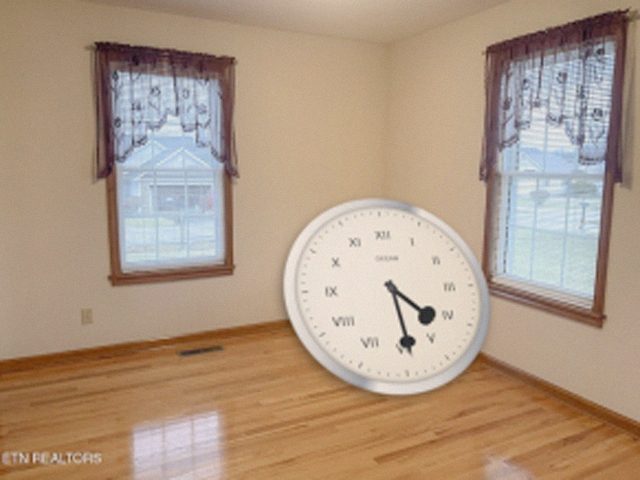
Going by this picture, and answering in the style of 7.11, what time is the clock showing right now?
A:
4.29
